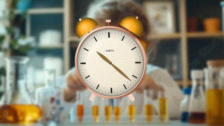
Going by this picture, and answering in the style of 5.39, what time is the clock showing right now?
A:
10.22
